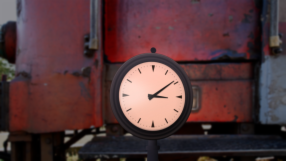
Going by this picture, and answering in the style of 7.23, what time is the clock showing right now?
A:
3.09
